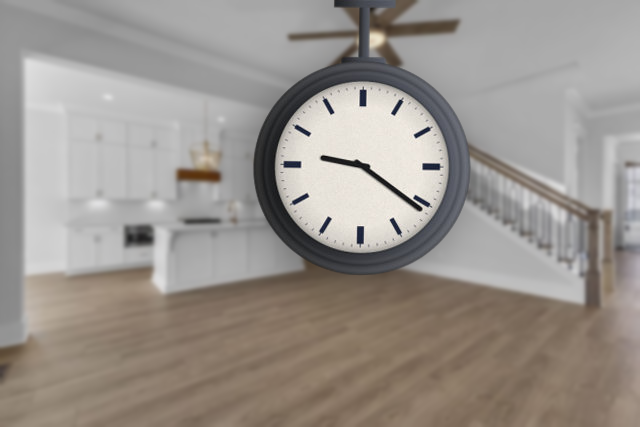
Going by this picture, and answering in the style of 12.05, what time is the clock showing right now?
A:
9.21
